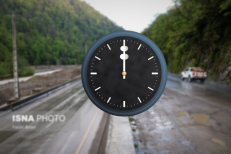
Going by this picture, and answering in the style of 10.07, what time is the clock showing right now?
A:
12.00
